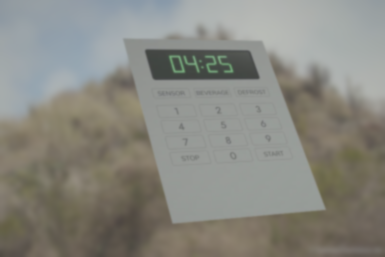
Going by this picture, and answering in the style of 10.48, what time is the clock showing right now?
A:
4.25
